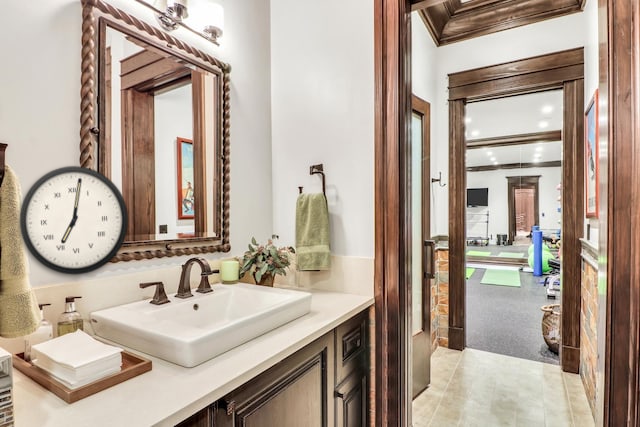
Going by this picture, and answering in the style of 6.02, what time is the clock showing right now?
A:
7.02
